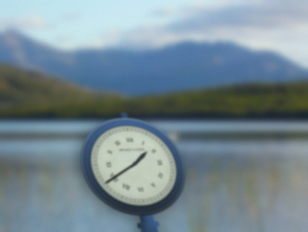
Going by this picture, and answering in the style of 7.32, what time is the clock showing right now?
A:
1.40
